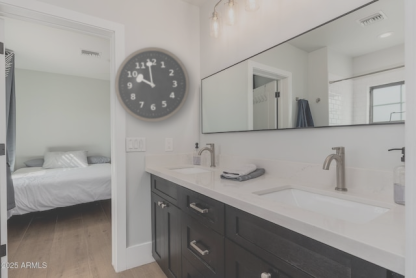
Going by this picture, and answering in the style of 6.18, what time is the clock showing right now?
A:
9.59
